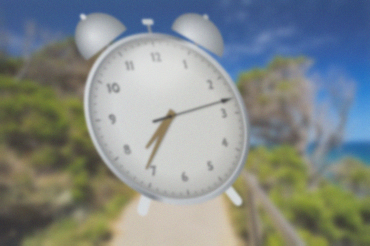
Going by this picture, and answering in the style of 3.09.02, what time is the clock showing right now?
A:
7.36.13
